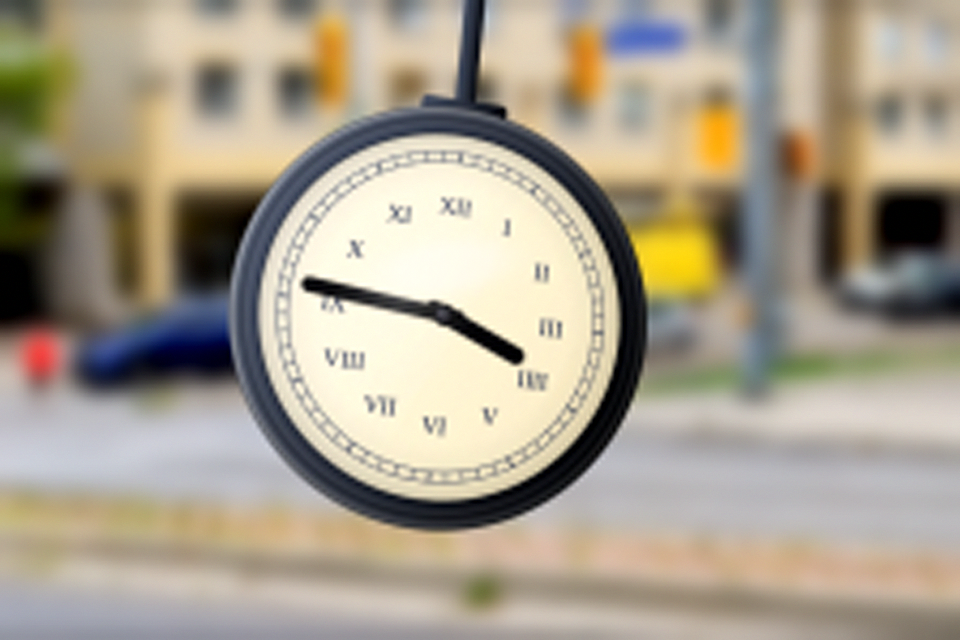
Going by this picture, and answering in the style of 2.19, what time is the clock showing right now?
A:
3.46
